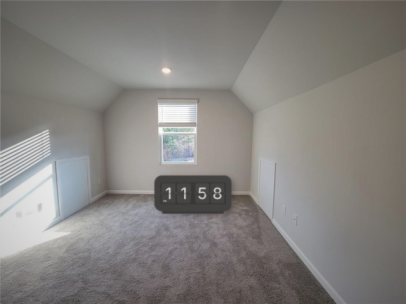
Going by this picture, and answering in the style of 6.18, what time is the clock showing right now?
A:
11.58
